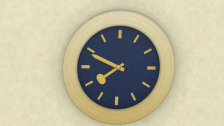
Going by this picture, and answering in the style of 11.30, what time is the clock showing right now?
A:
7.49
